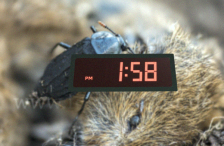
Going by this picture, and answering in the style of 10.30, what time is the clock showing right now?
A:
1.58
